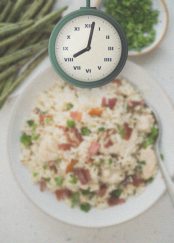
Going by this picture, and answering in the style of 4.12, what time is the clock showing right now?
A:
8.02
